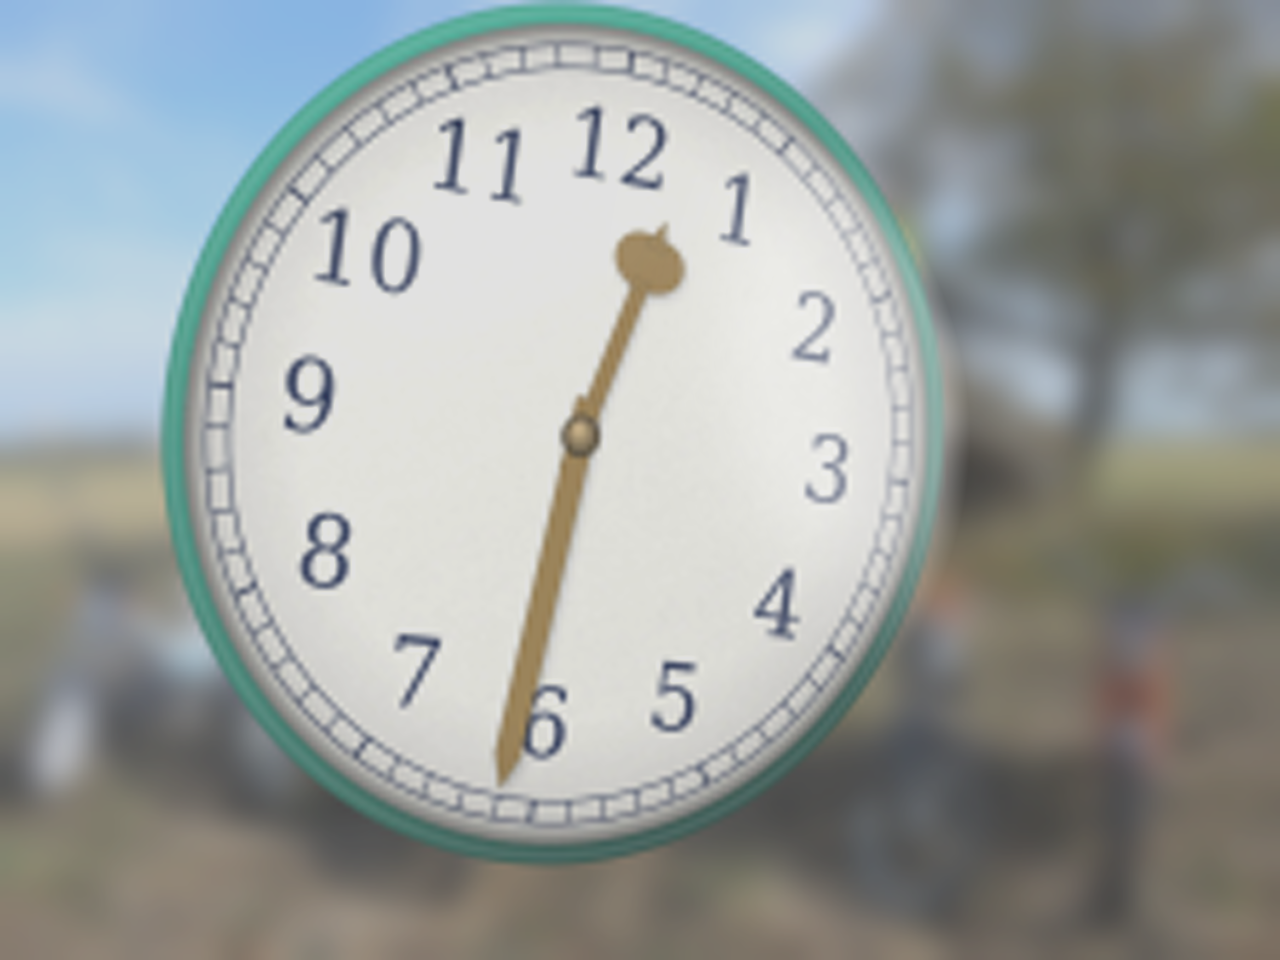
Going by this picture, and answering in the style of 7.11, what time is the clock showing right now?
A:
12.31
